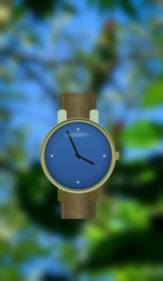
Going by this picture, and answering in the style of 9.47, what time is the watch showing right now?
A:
3.56
